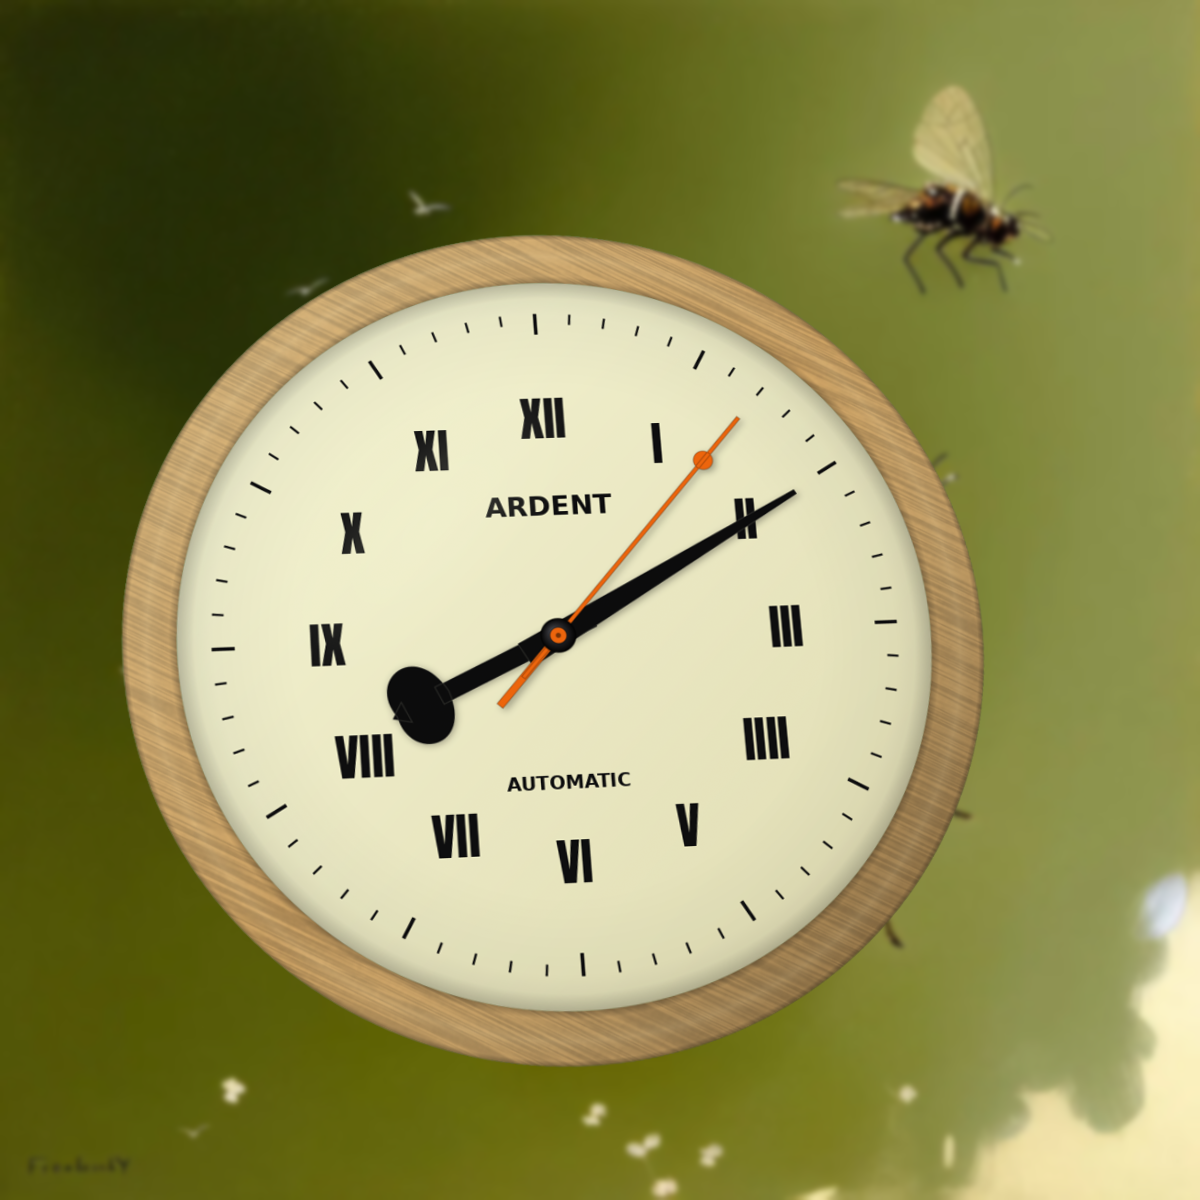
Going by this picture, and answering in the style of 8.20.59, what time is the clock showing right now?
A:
8.10.07
